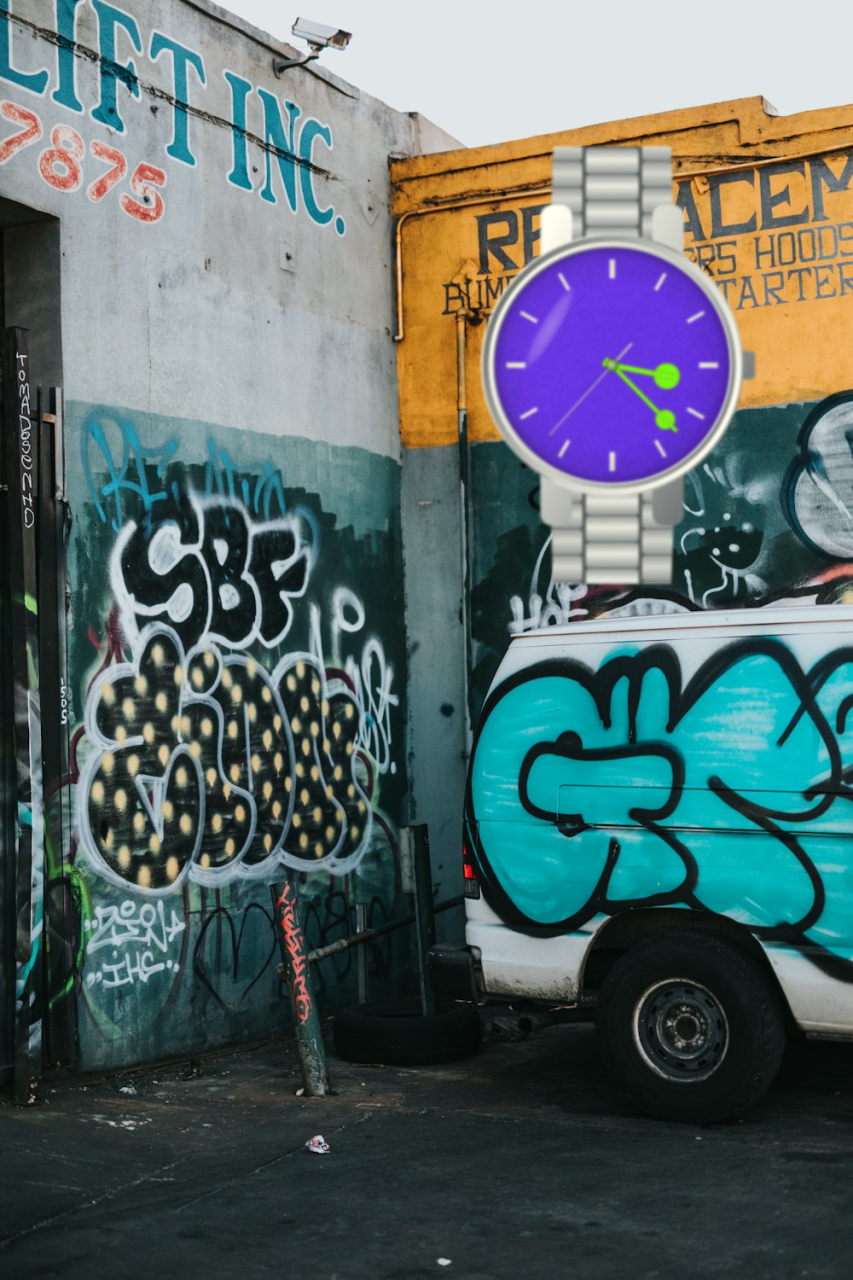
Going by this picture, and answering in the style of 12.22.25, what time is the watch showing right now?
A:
3.22.37
